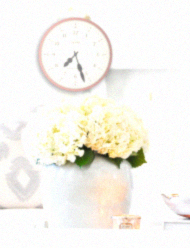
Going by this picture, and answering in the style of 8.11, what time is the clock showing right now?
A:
7.27
